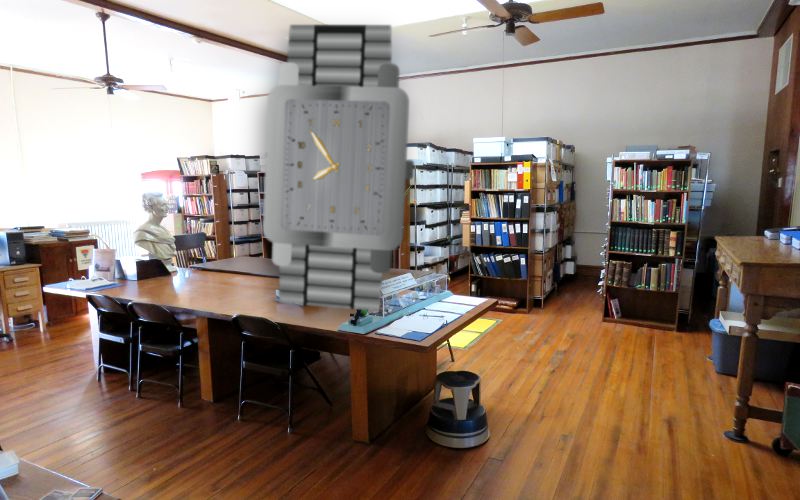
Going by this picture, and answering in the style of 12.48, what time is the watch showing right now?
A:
7.54
